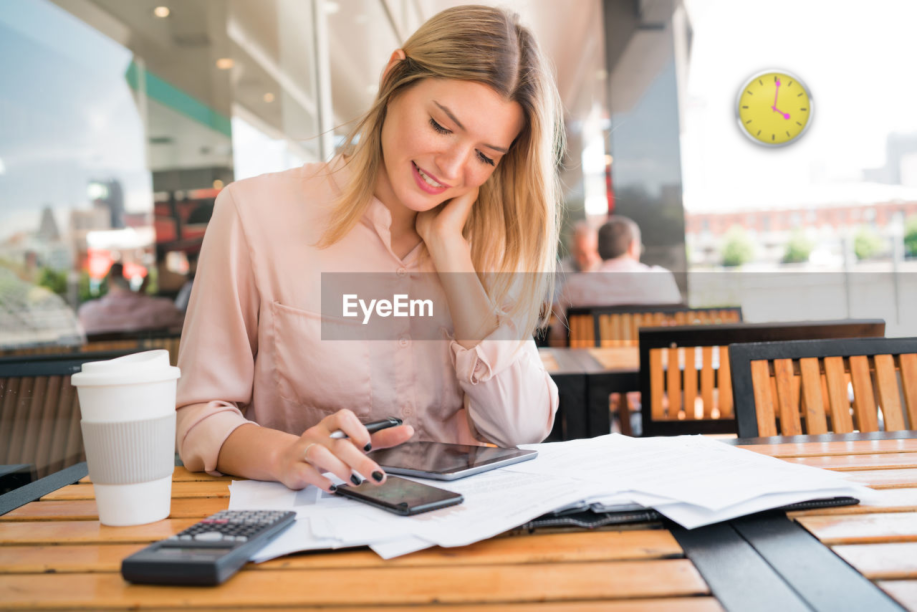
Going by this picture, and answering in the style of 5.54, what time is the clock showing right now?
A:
4.01
